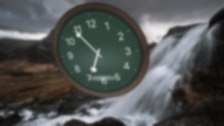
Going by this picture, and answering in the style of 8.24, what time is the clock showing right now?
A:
6.54
